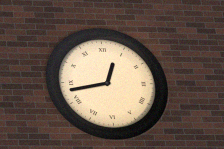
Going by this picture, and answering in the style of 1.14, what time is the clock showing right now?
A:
12.43
